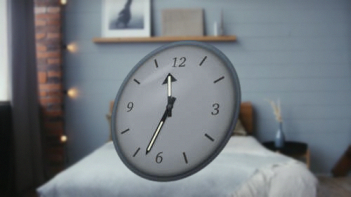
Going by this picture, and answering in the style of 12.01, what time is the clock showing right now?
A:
11.33
